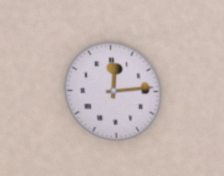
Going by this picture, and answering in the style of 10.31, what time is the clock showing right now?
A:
12.14
